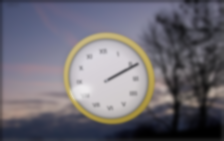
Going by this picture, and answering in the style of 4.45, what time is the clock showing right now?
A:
2.11
